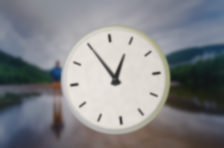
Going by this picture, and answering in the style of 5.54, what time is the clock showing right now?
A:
12.55
